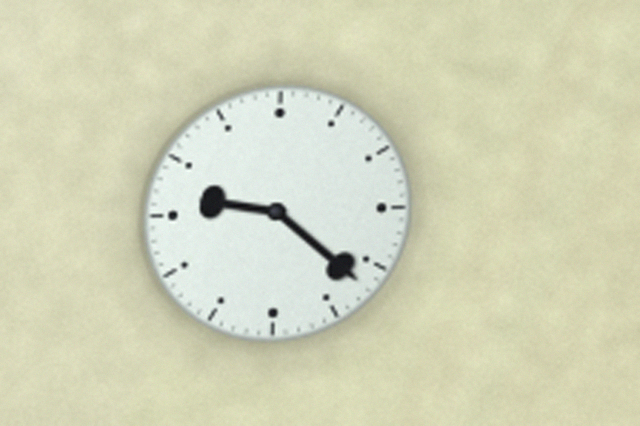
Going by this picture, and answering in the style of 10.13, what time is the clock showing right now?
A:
9.22
